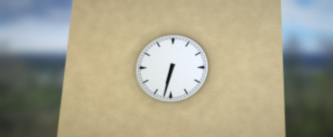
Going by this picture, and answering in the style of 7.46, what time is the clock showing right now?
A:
6.32
